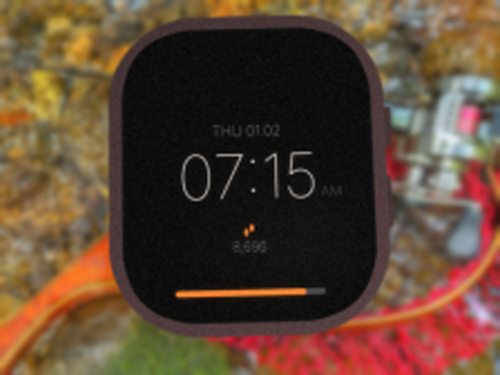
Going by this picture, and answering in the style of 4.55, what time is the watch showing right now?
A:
7.15
